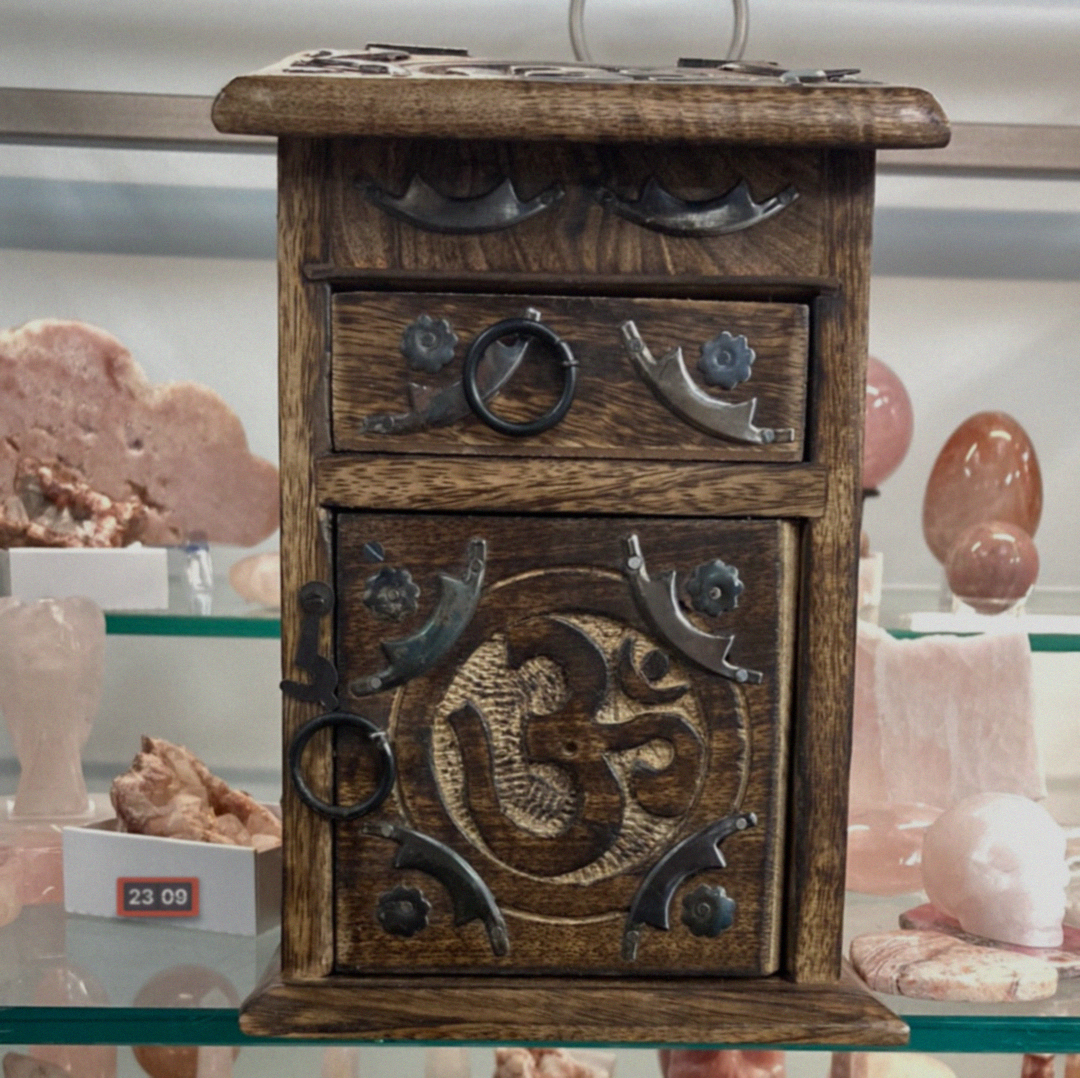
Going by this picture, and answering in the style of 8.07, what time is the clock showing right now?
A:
23.09
